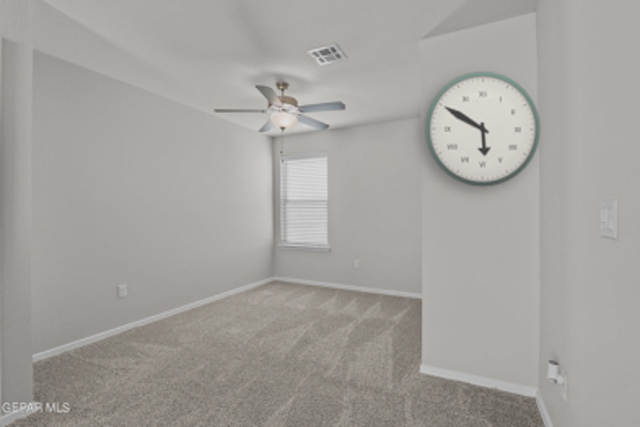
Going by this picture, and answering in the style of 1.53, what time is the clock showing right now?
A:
5.50
